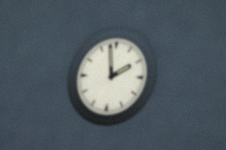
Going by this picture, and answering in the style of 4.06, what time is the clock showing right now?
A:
1.58
